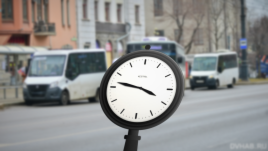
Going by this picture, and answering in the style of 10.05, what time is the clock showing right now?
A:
3.47
